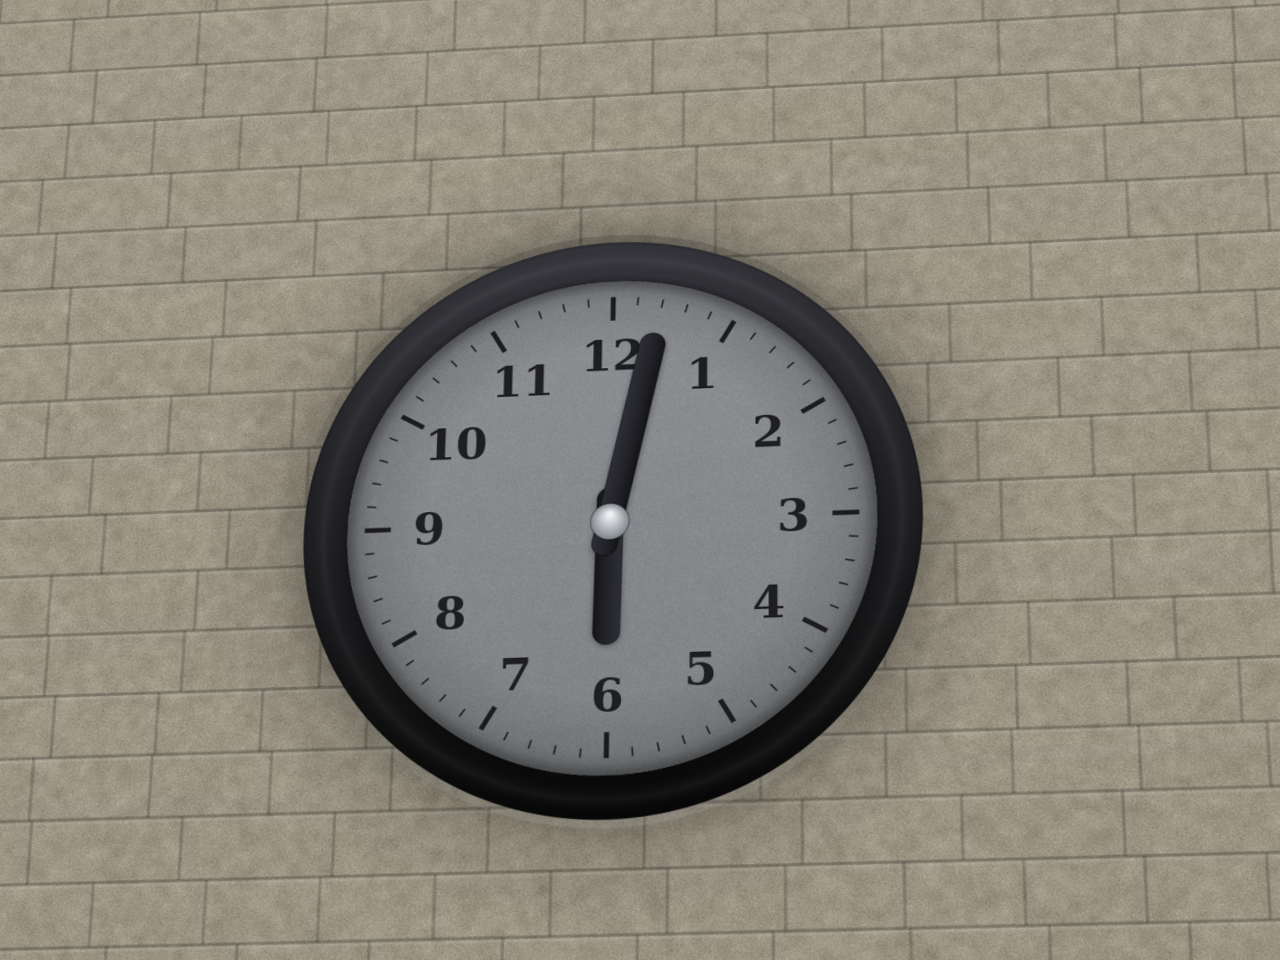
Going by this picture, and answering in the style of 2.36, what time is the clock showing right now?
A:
6.02
